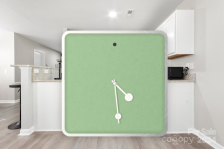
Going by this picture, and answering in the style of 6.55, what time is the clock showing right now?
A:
4.29
